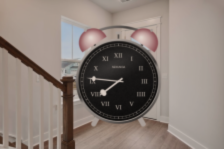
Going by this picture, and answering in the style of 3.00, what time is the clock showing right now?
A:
7.46
